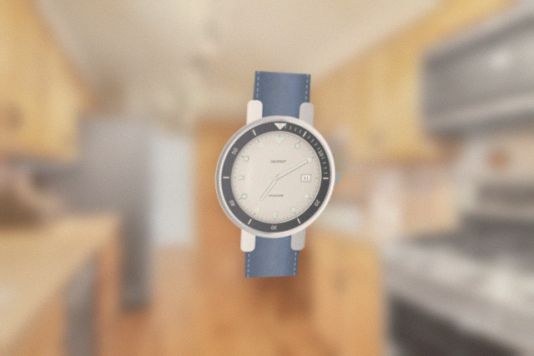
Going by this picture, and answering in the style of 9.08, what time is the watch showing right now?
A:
7.10
